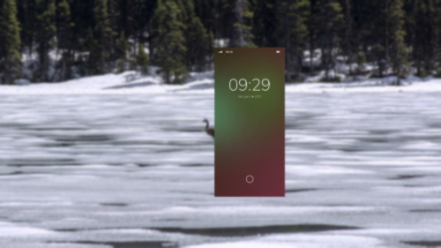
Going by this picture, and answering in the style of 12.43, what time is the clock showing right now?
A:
9.29
